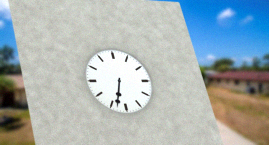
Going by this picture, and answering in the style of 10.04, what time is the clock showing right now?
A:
6.33
